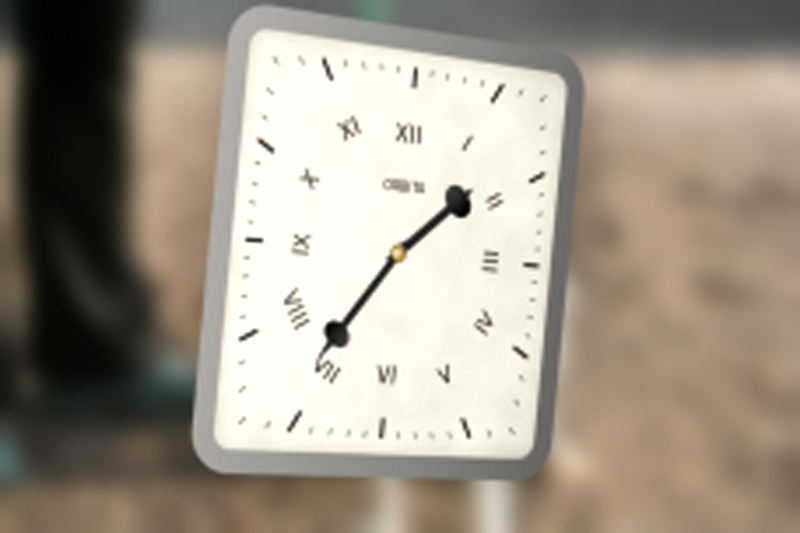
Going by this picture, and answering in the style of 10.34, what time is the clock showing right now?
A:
1.36
